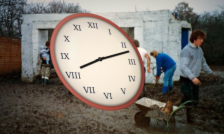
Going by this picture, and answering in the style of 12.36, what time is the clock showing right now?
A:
8.12
